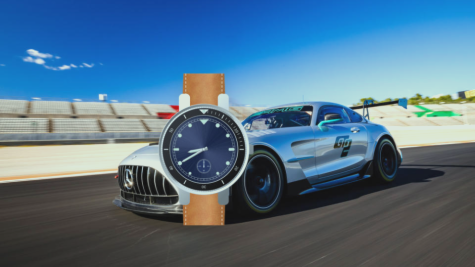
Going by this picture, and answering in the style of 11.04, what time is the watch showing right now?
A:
8.40
